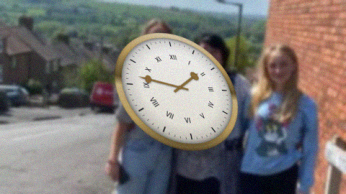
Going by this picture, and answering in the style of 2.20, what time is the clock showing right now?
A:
1.47
